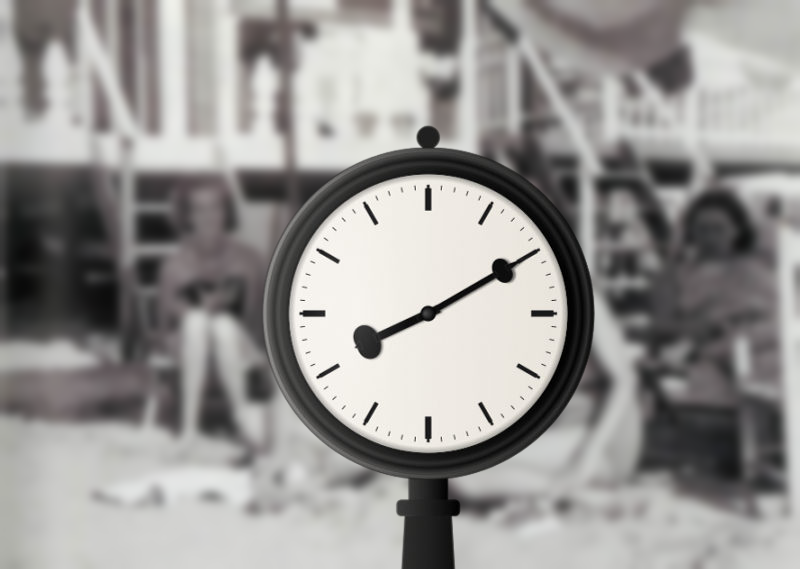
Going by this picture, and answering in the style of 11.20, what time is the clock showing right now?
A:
8.10
